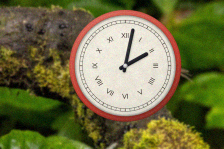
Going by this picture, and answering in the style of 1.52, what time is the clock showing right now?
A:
2.02
